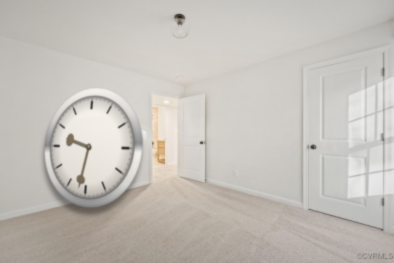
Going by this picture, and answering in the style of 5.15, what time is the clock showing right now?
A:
9.32
